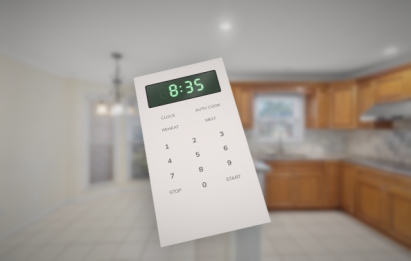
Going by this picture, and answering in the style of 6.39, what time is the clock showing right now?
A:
8.35
